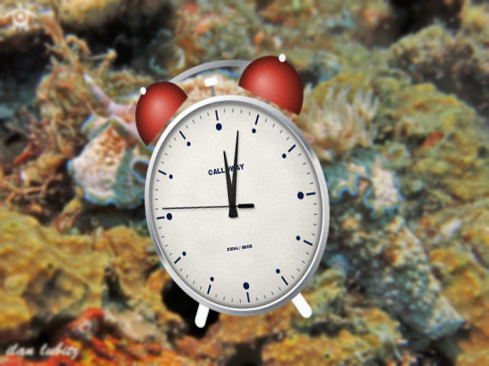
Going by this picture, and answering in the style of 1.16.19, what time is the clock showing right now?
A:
12.02.46
